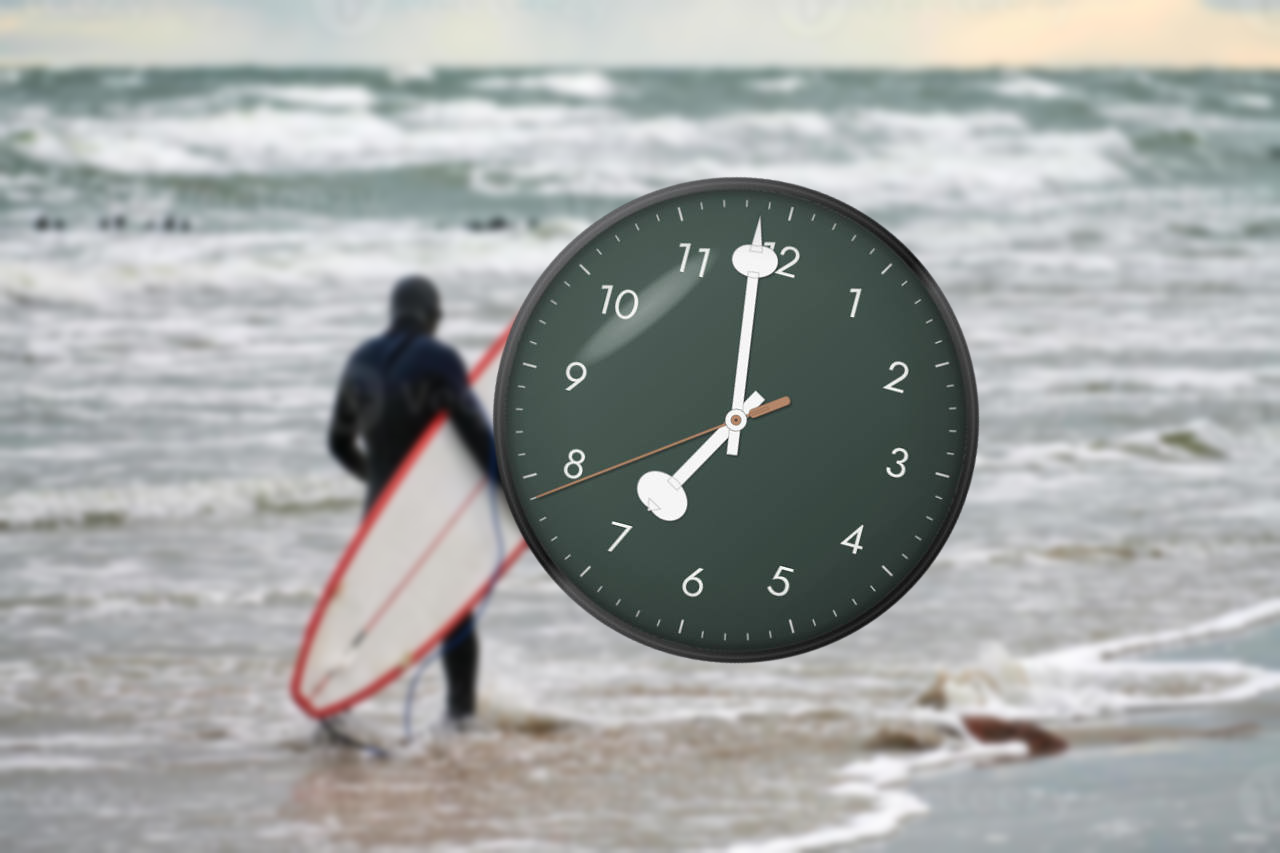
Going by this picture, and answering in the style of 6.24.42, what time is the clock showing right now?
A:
6.58.39
